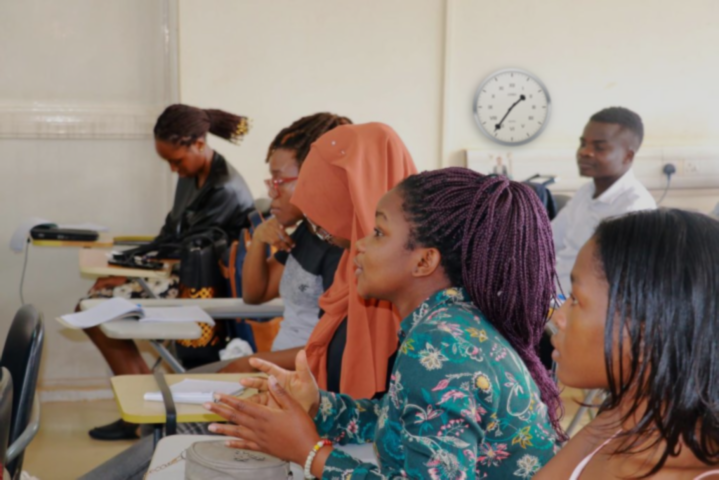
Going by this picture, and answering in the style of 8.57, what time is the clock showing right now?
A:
1.36
